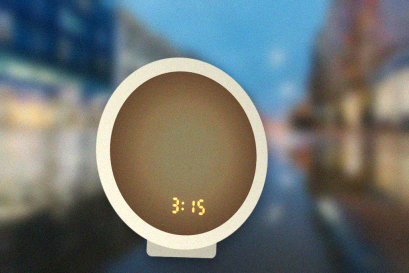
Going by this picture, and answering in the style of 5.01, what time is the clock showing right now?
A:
3.15
